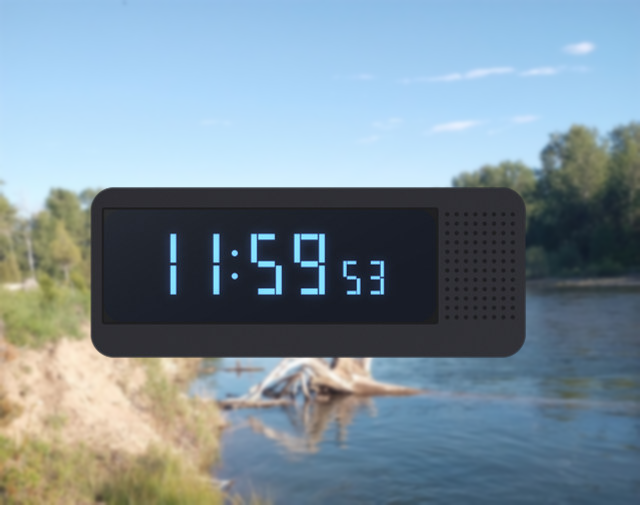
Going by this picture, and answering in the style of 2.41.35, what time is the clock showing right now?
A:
11.59.53
